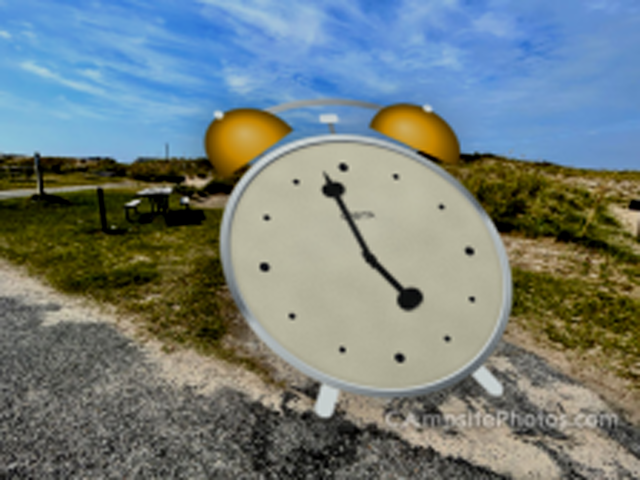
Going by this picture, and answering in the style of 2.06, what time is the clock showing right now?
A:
4.58
